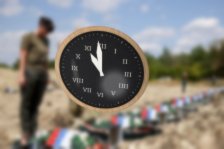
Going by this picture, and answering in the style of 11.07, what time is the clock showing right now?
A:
10.59
